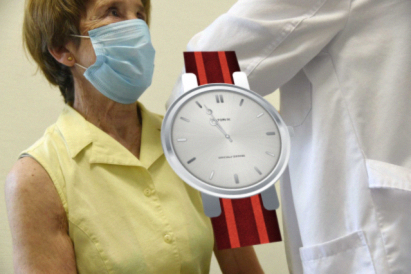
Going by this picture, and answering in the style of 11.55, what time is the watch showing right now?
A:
10.56
